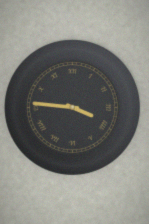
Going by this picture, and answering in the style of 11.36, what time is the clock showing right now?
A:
3.46
